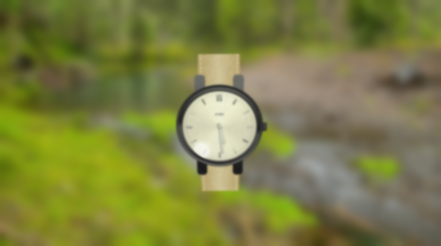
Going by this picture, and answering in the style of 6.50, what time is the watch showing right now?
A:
5.29
